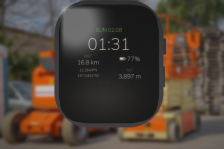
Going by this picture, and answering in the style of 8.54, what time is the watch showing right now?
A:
1.31
